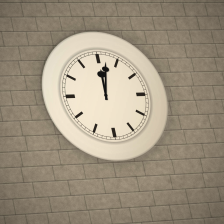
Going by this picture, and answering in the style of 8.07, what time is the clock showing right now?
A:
12.02
